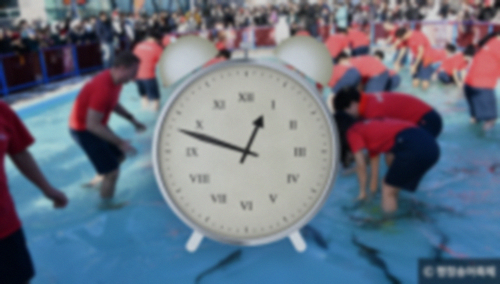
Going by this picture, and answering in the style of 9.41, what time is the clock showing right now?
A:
12.48
